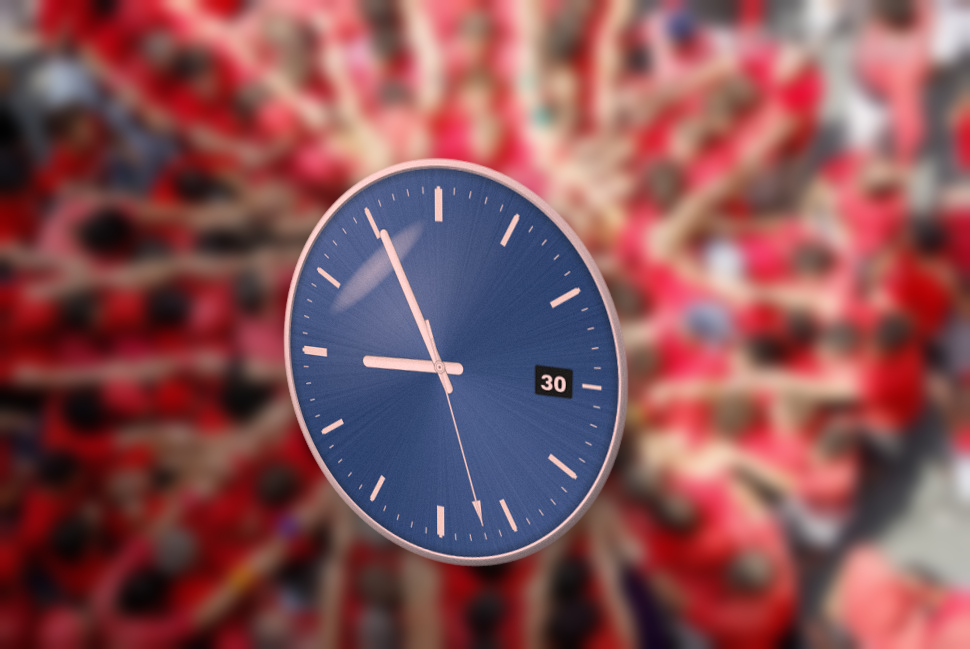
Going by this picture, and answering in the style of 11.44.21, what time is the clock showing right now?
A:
8.55.27
